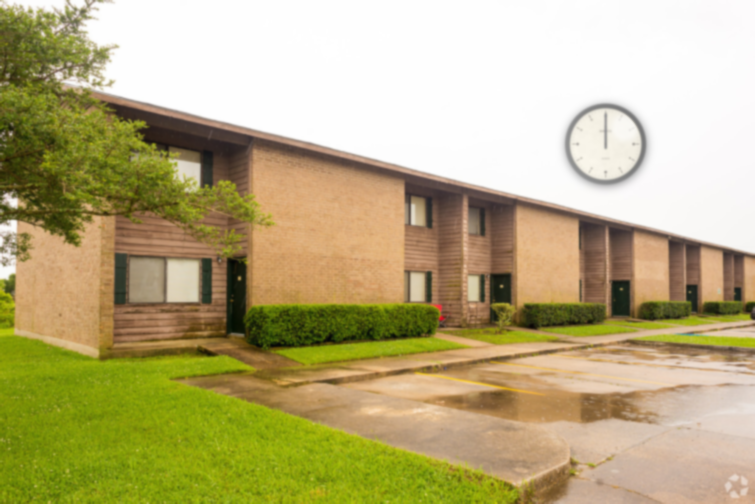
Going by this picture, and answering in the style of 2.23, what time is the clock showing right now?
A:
12.00
